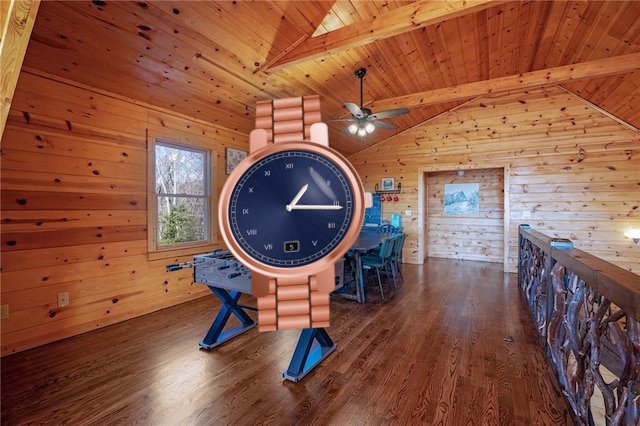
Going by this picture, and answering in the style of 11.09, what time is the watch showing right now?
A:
1.16
